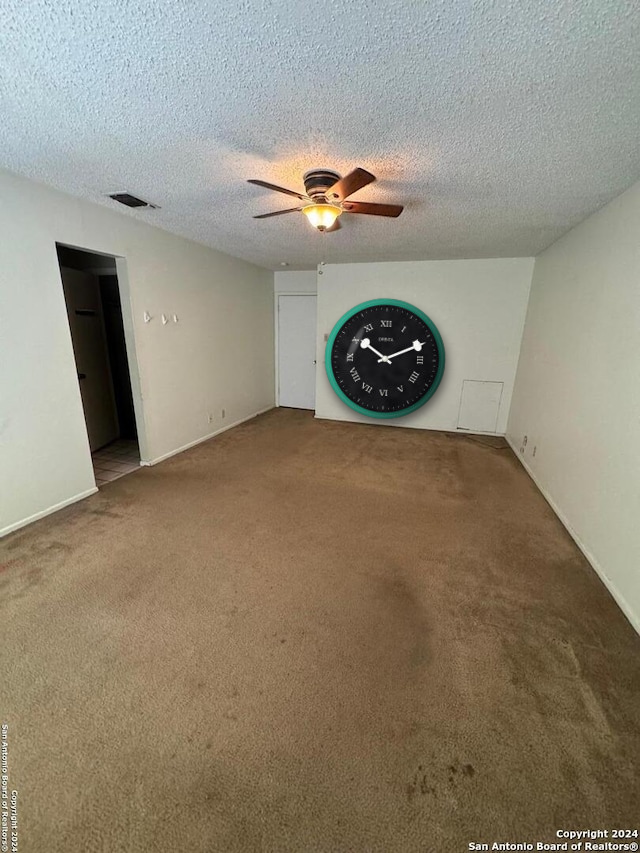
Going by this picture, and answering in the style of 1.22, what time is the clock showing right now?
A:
10.11
